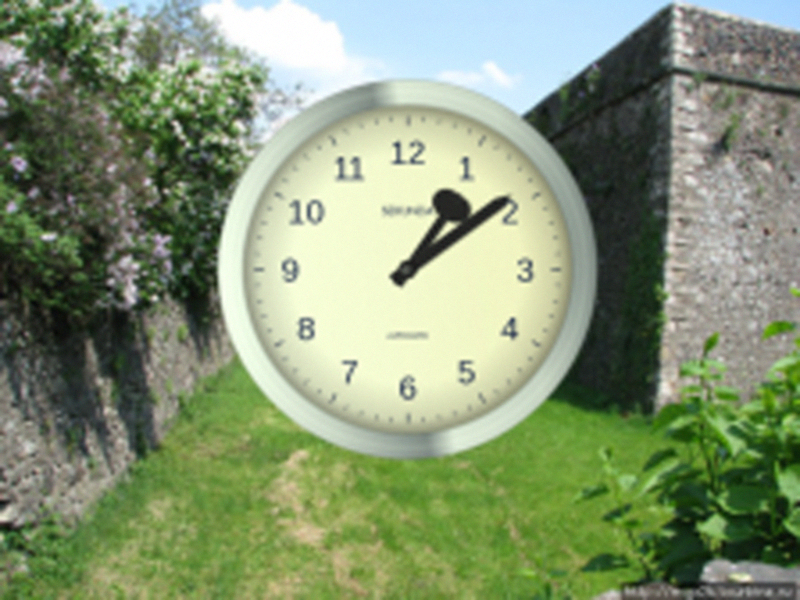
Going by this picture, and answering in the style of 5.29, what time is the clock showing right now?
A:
1.09
